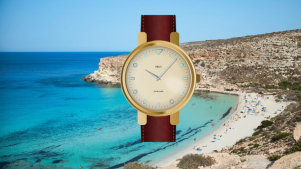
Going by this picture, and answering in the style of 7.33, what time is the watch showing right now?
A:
10.07
